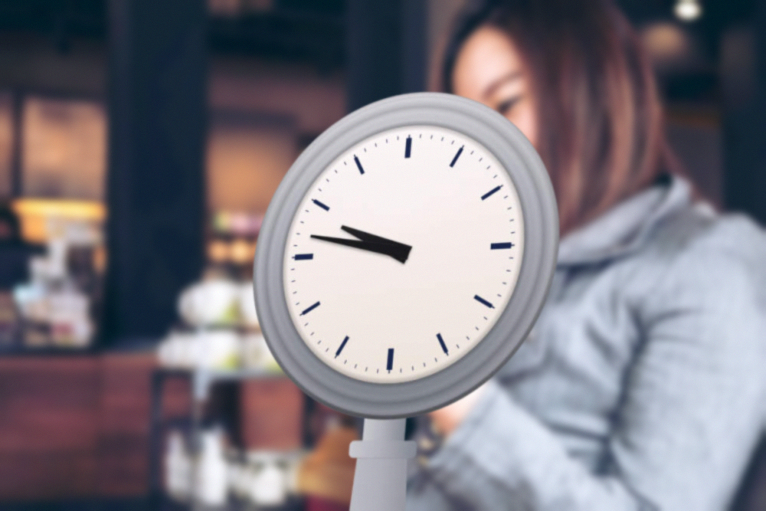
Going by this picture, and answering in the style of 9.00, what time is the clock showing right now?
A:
9.47
